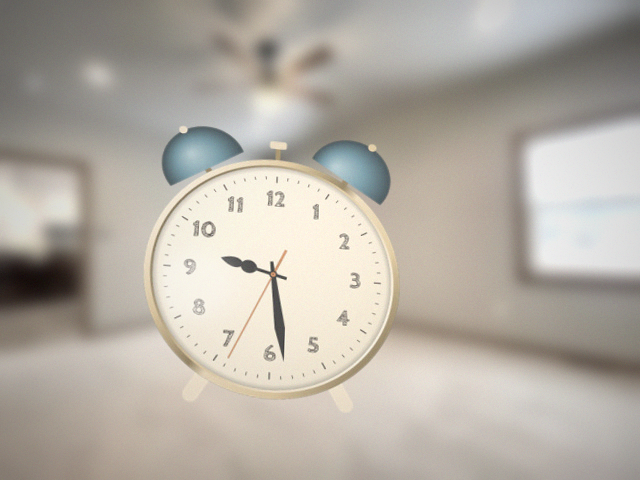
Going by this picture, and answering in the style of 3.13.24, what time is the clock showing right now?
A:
9.28.34
